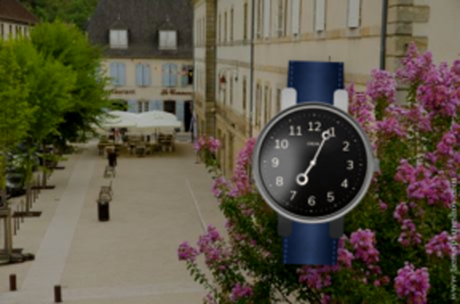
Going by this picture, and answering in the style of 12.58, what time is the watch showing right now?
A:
7.04
